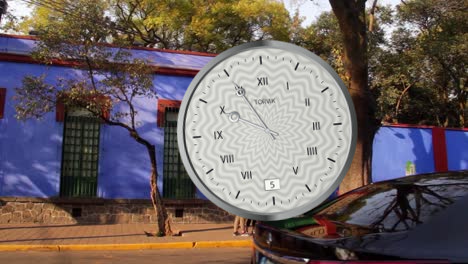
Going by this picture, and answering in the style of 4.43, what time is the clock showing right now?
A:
9.55
